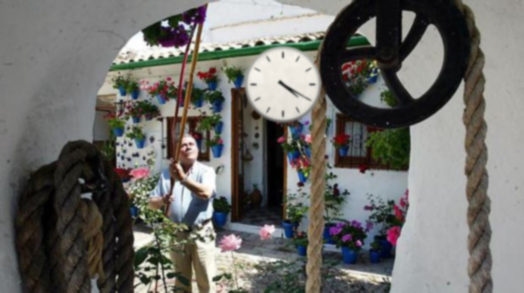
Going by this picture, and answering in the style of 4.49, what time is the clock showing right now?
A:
4.20
